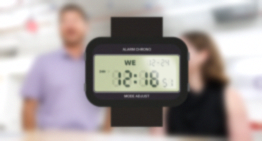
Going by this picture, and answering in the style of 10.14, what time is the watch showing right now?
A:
12.18
